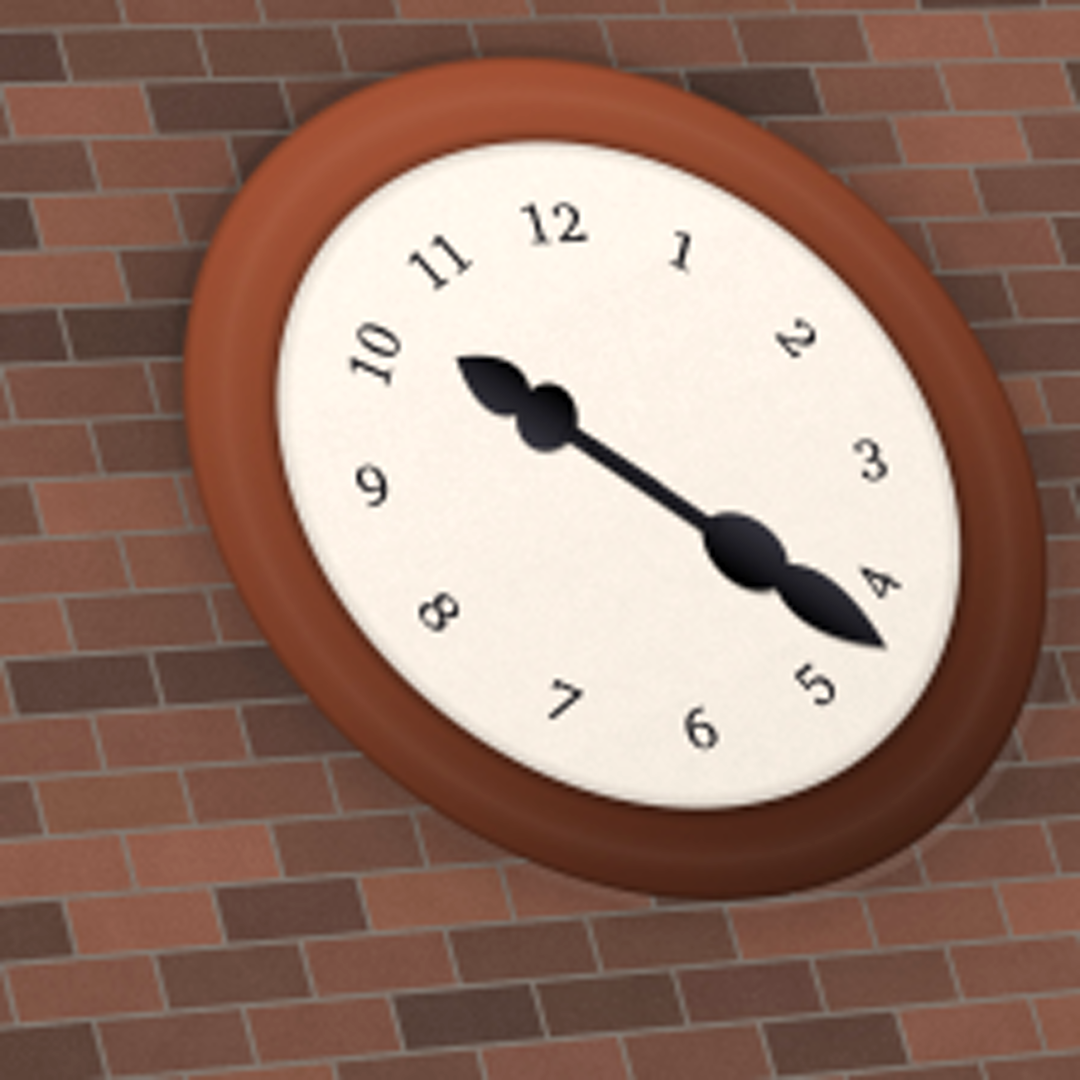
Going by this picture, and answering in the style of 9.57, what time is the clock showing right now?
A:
10.22
